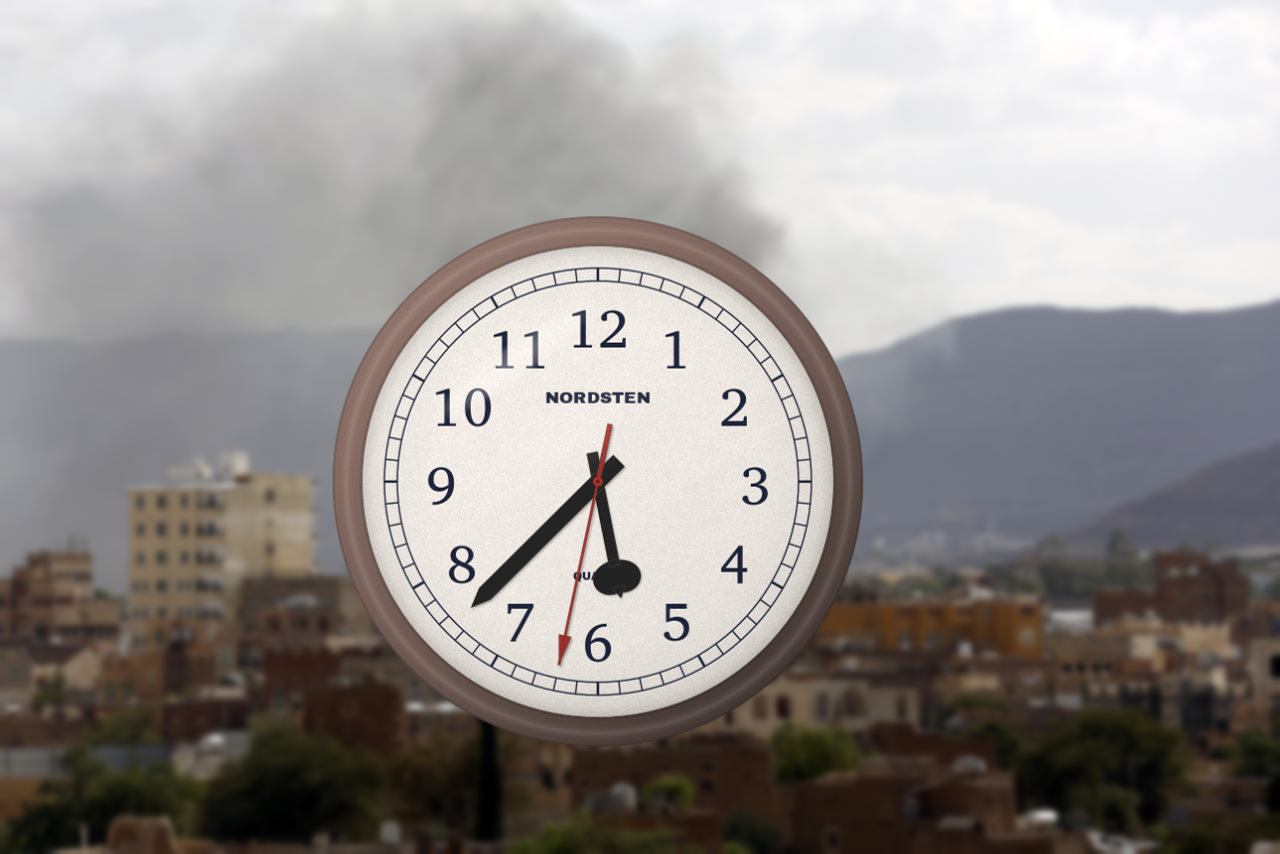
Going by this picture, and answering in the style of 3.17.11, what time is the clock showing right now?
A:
5.37.32
